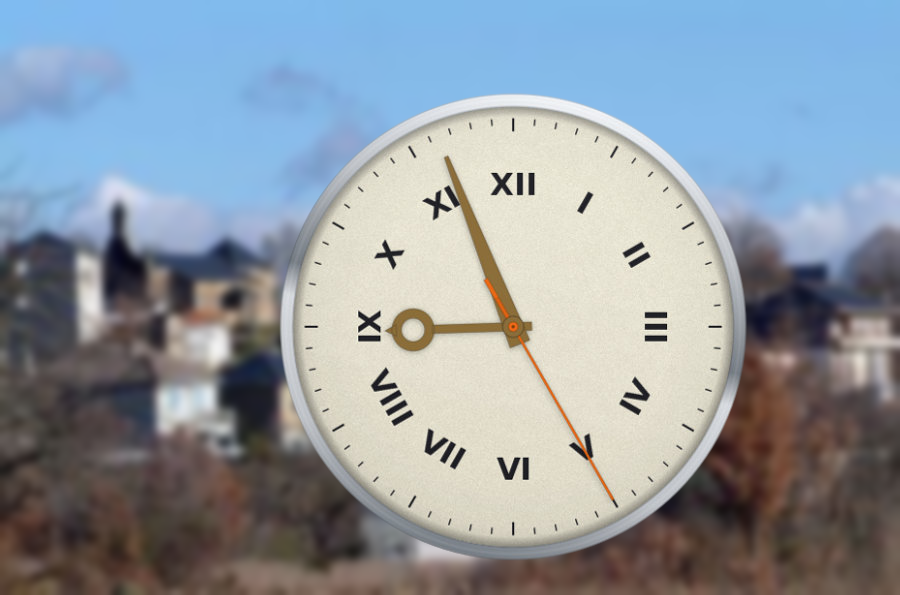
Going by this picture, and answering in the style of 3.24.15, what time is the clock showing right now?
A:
8.56.25
